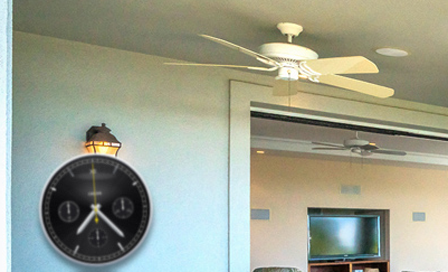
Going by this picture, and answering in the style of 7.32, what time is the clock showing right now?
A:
7.23
